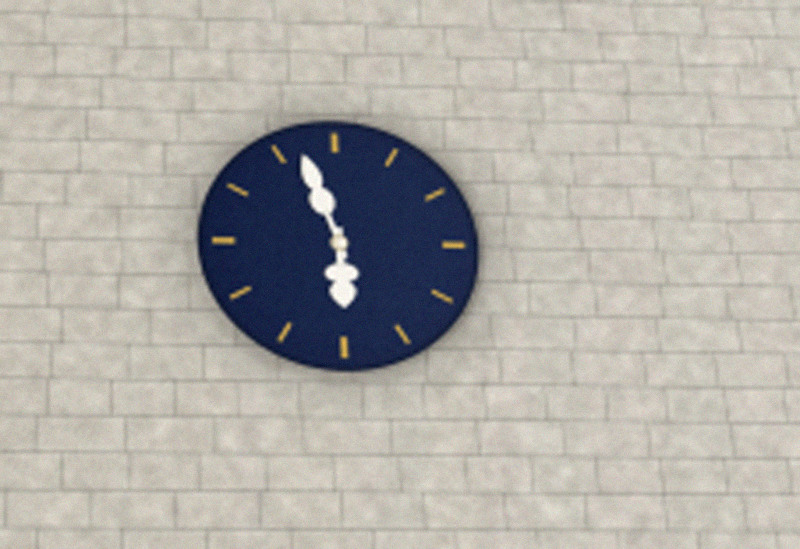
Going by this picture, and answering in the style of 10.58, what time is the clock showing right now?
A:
5.57
